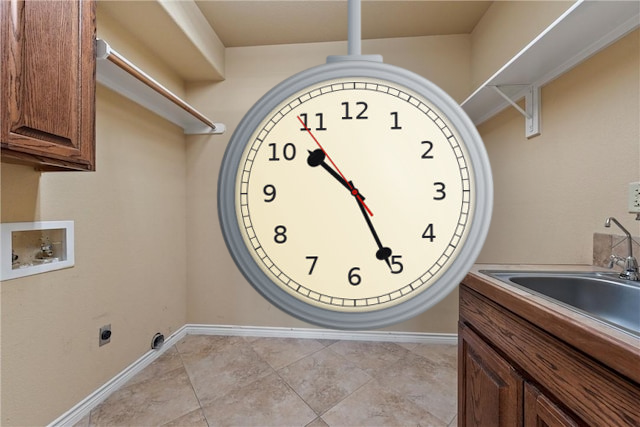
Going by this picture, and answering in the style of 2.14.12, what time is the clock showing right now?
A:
10.25.54
